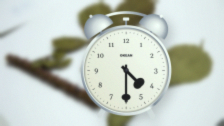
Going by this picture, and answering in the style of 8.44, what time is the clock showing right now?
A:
4.30
